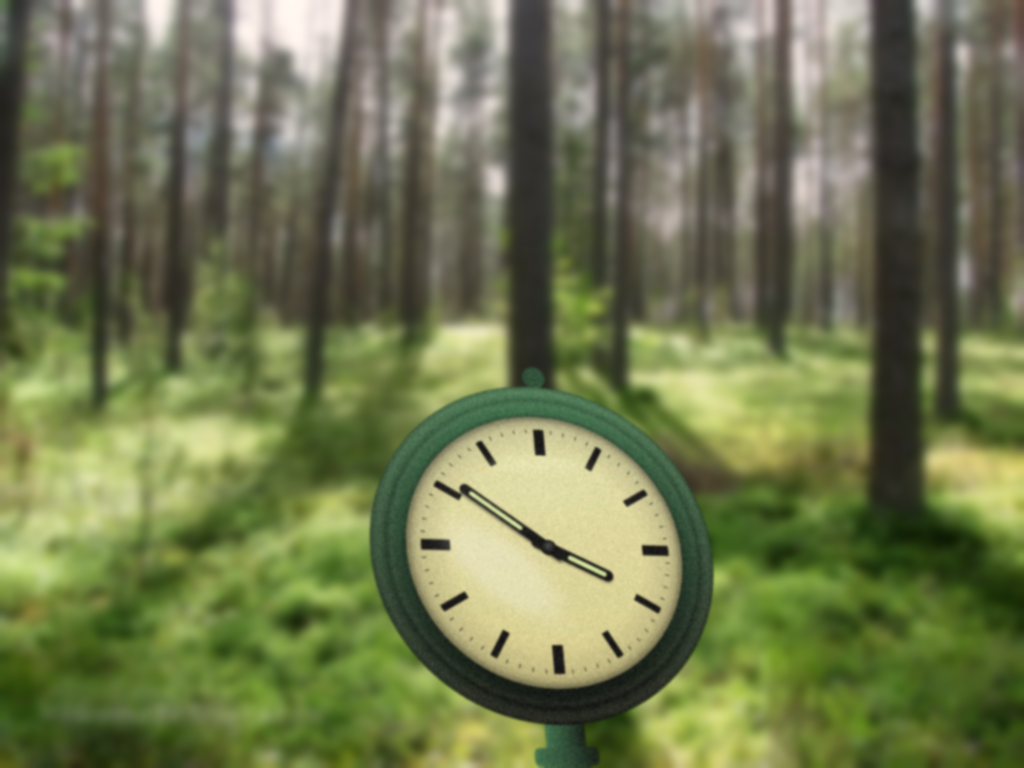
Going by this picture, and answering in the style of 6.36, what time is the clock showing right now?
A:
3.51
